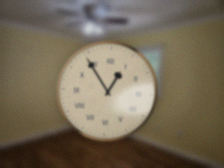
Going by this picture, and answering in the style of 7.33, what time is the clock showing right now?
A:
12.54
